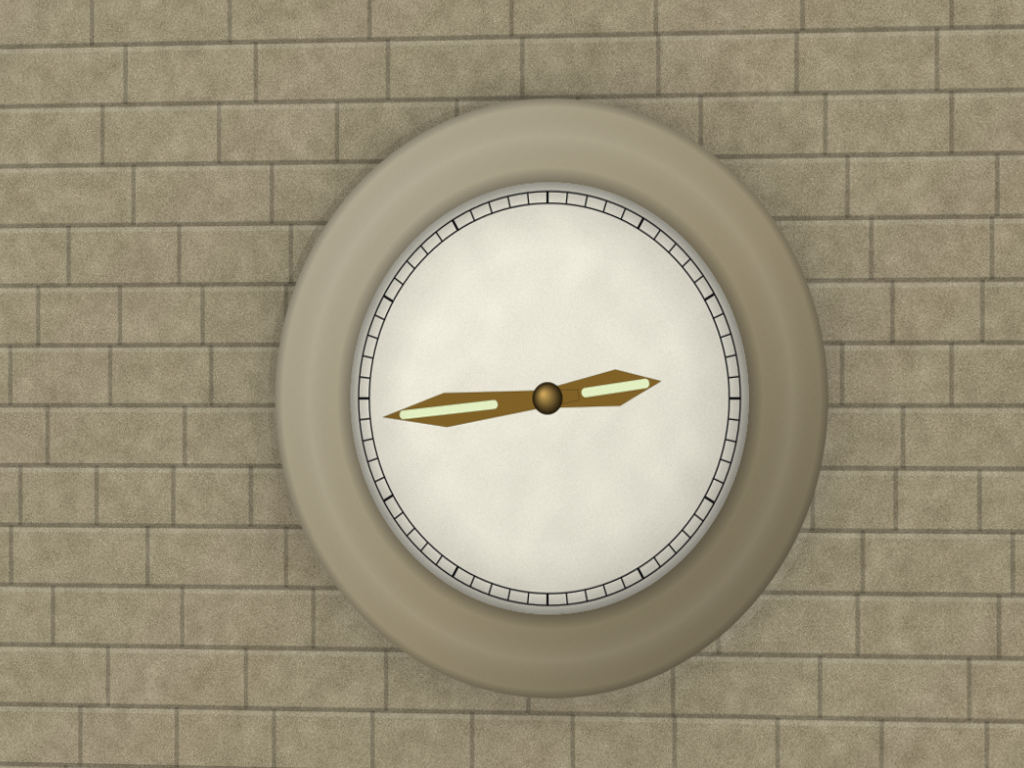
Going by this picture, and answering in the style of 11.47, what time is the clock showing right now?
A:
2.44
